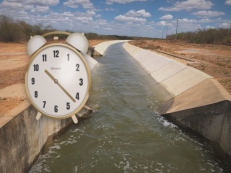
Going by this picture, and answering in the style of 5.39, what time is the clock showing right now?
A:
10.22
